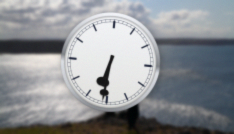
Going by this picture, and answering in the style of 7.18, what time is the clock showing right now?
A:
6.31
